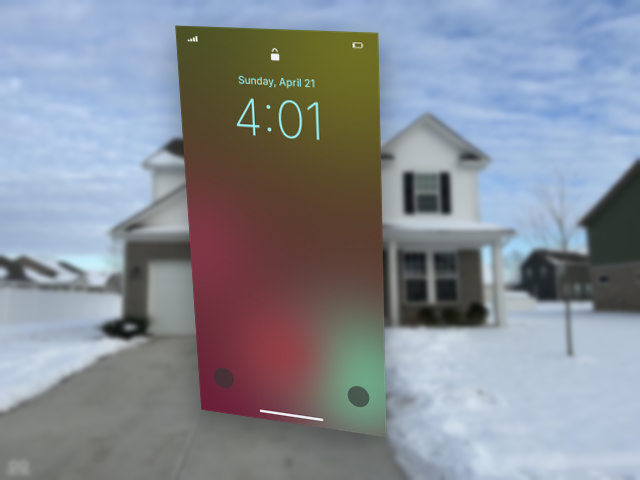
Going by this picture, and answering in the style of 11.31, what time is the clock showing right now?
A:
4.01
